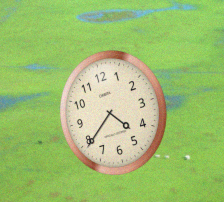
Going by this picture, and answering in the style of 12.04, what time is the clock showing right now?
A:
4.39
